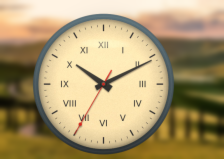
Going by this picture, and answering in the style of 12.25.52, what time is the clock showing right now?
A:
10.10.35
